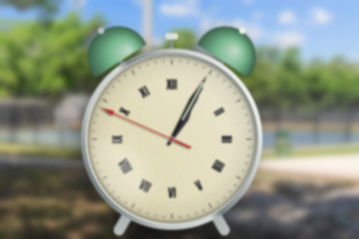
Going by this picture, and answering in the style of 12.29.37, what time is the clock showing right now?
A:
1.04.49
